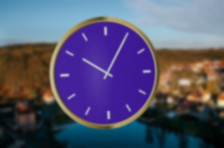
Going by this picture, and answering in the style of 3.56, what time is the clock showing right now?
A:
10.05
